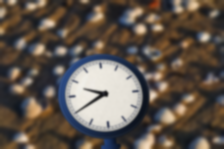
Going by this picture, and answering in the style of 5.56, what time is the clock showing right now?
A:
9.40
